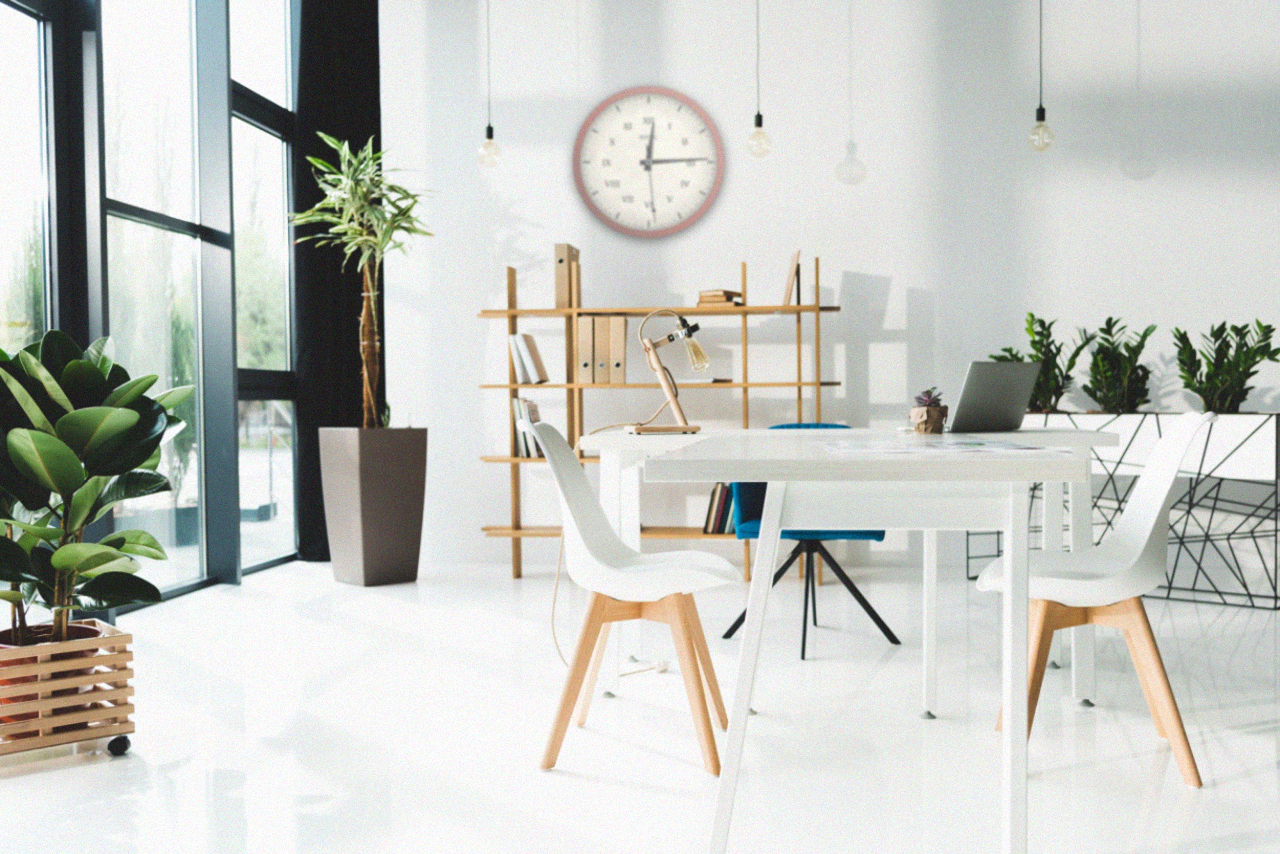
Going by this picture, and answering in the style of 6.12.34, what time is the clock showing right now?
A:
12.14.29
